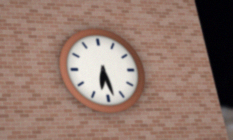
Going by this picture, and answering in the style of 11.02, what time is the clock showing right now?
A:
6.28
